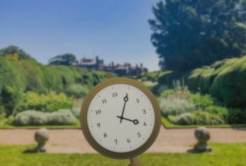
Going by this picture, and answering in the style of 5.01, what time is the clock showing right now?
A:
4.05
